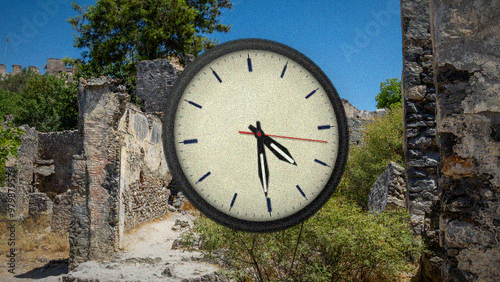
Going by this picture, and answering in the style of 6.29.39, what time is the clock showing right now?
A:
4.30.17
